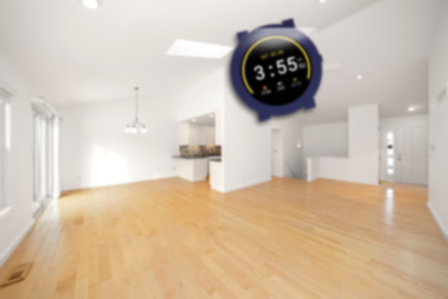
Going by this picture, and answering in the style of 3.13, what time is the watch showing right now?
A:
3.55
